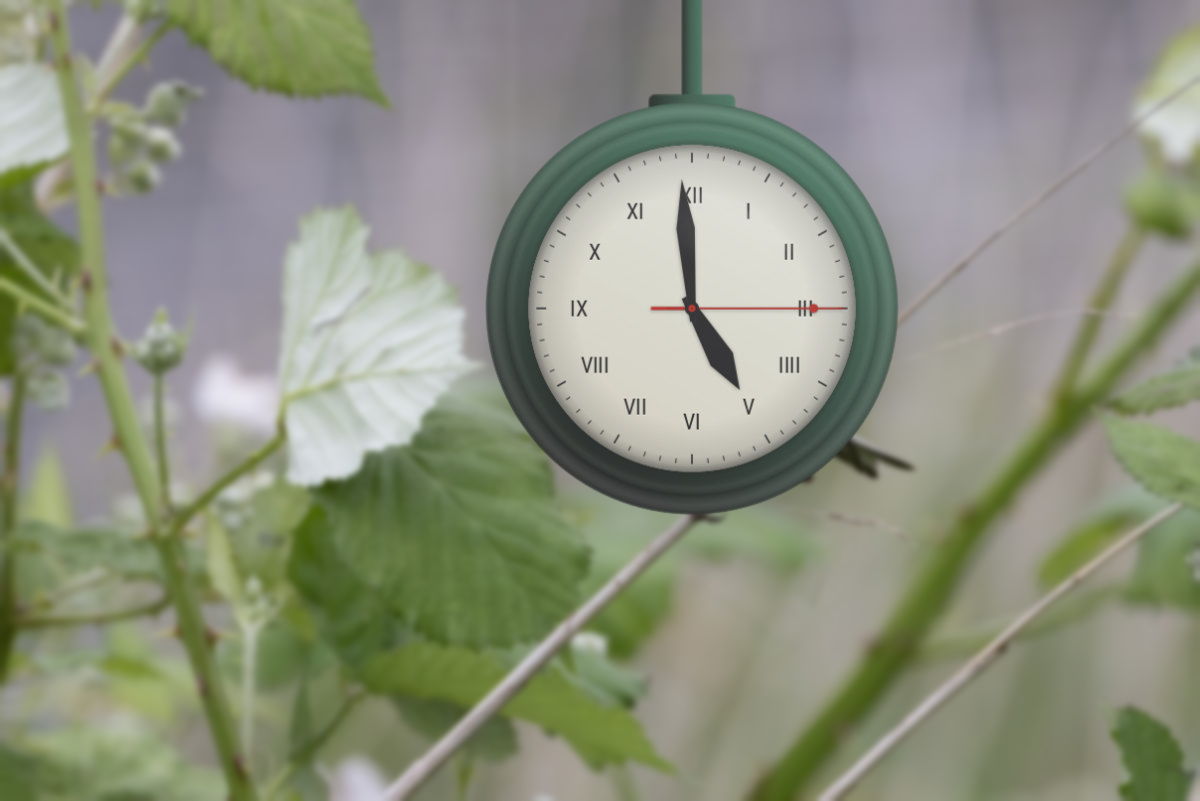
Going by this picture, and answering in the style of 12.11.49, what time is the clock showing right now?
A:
4.59.15
